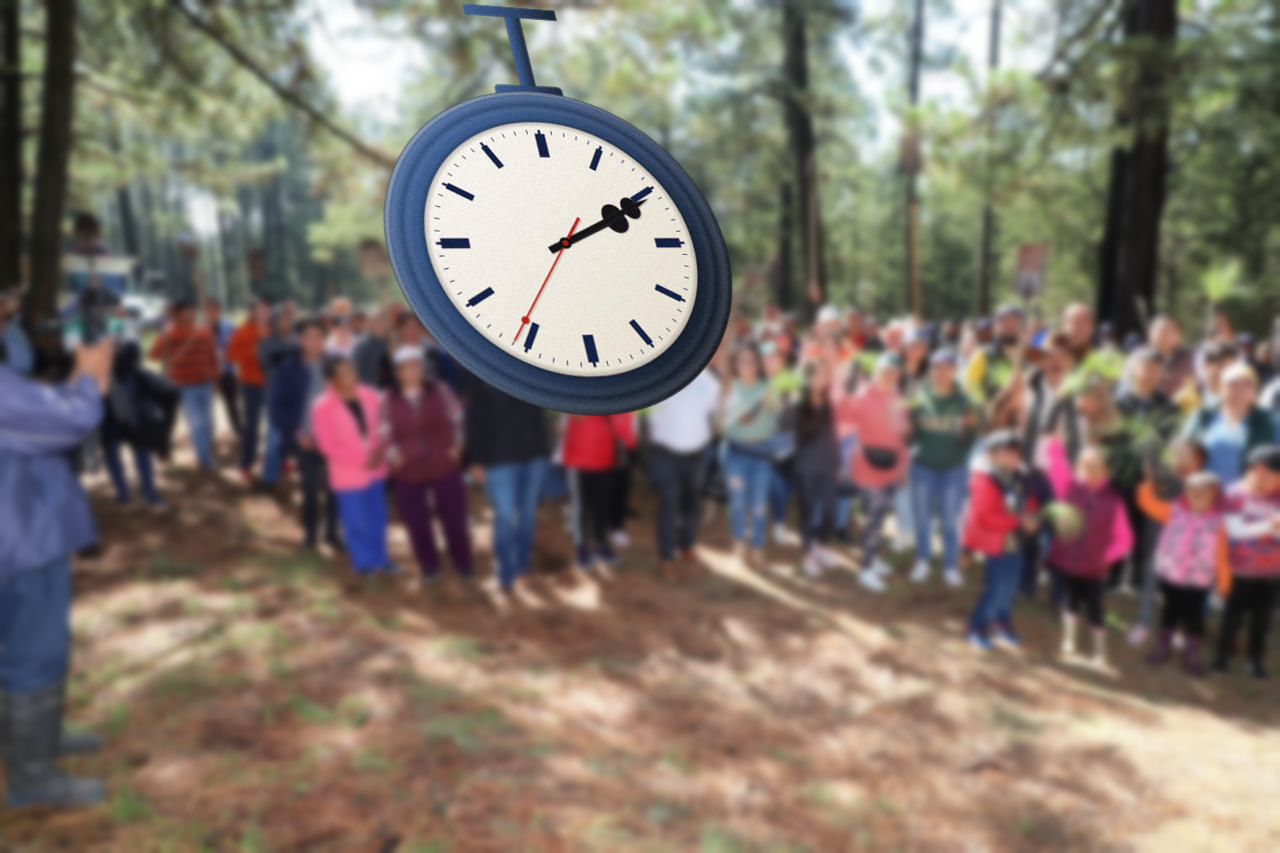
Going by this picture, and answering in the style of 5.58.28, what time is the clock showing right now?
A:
2.10.36
